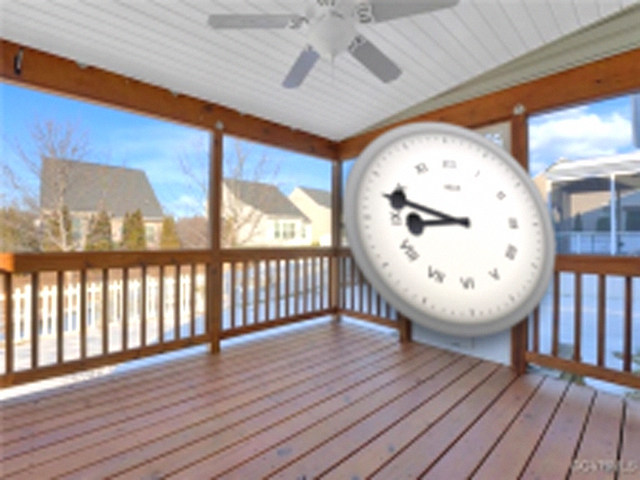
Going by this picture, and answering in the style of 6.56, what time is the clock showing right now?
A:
8.48
